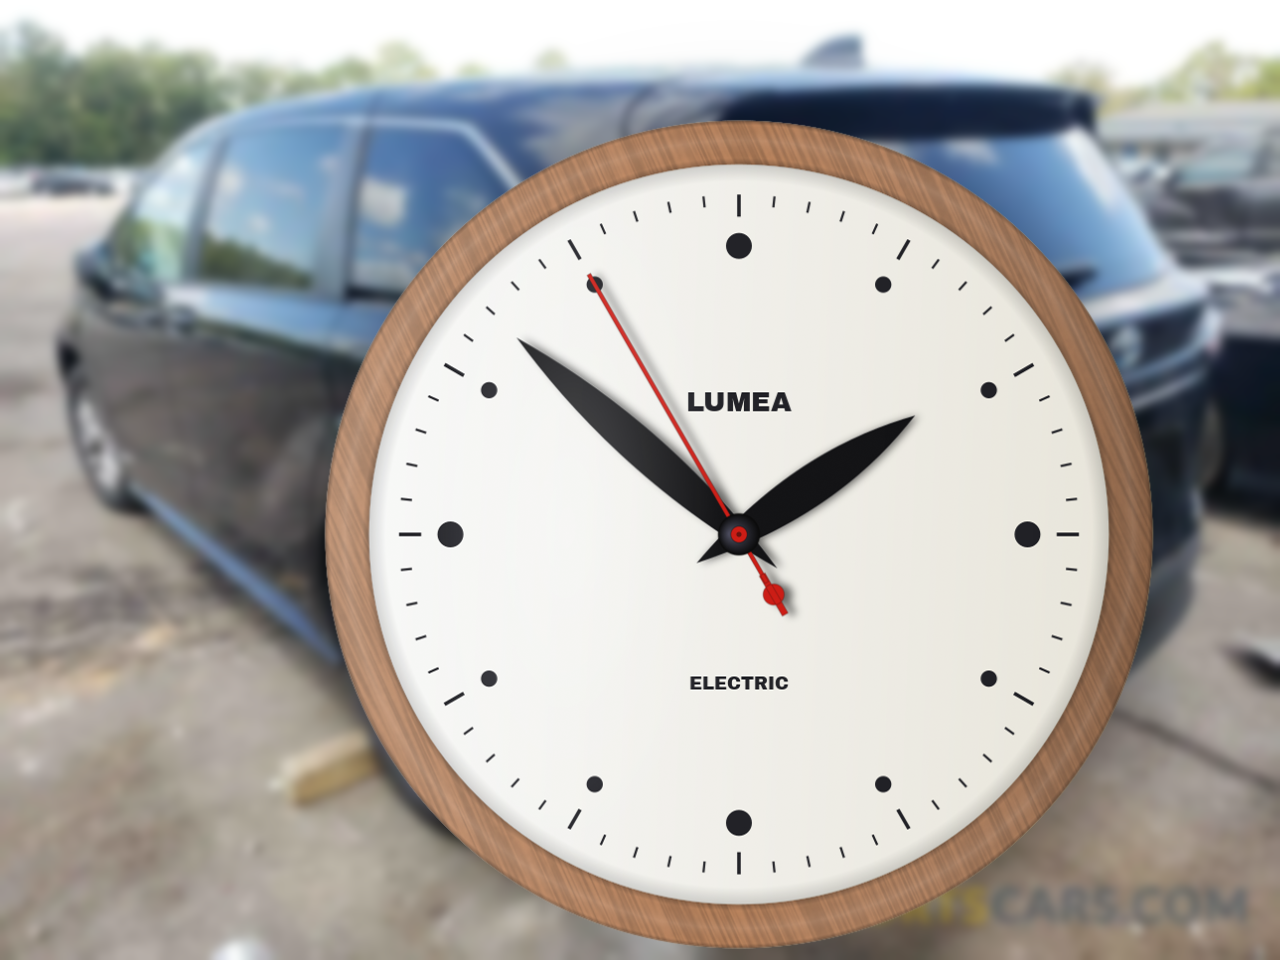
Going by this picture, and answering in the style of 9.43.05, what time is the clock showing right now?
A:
1.51.55
